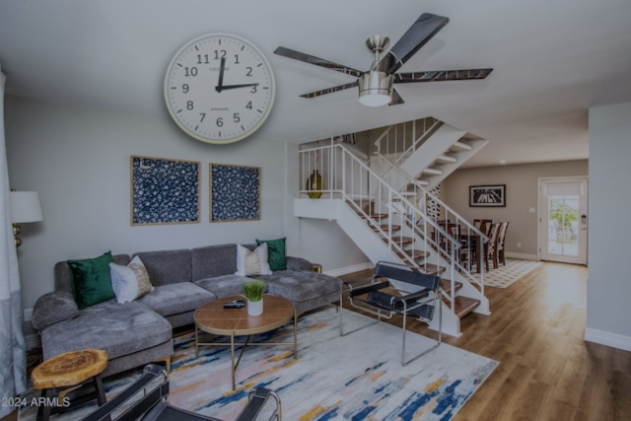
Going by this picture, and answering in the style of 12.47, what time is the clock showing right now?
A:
12.14
